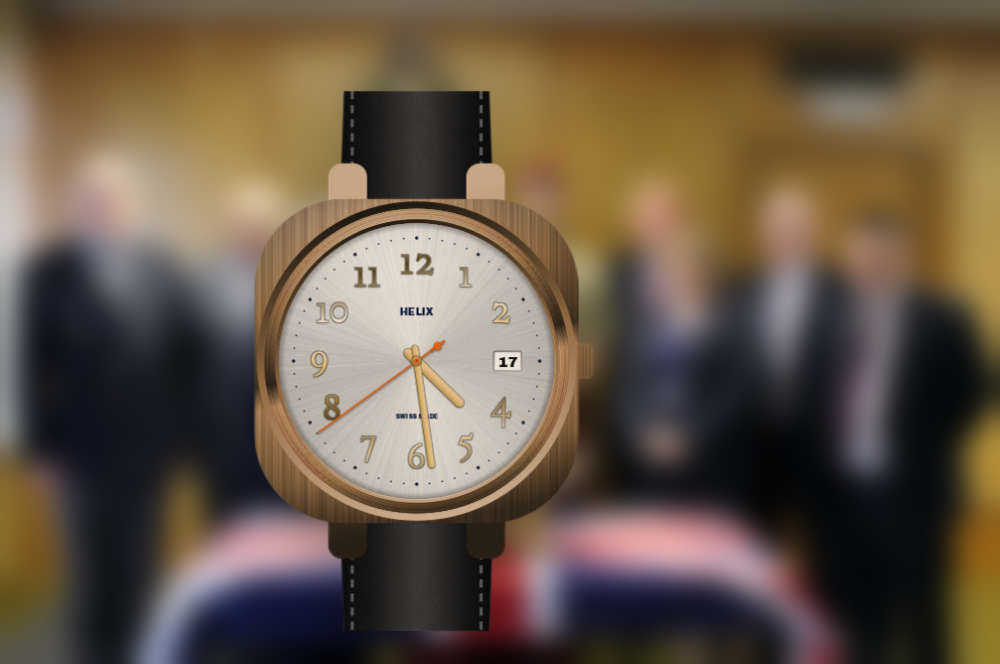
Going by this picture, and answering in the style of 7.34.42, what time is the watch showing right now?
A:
4.28.39
